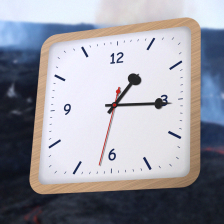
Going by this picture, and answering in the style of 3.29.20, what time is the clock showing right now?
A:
1.15.32
